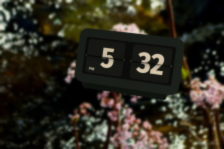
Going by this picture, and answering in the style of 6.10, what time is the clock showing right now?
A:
5.32
